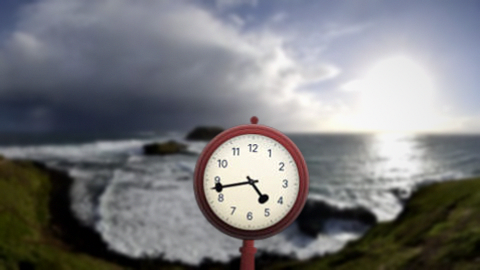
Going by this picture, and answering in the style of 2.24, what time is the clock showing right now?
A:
4.43
